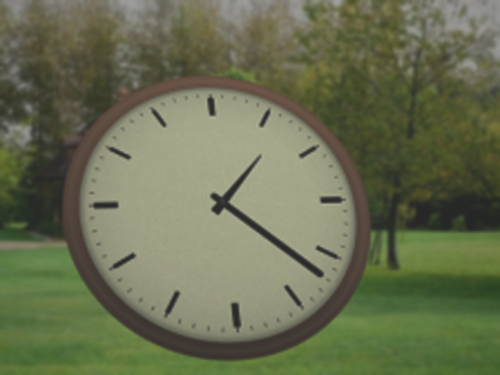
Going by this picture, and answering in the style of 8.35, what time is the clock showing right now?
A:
1.22
